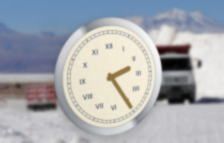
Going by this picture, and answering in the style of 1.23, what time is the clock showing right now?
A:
2.25
